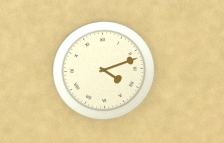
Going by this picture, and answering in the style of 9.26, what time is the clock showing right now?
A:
4.12
